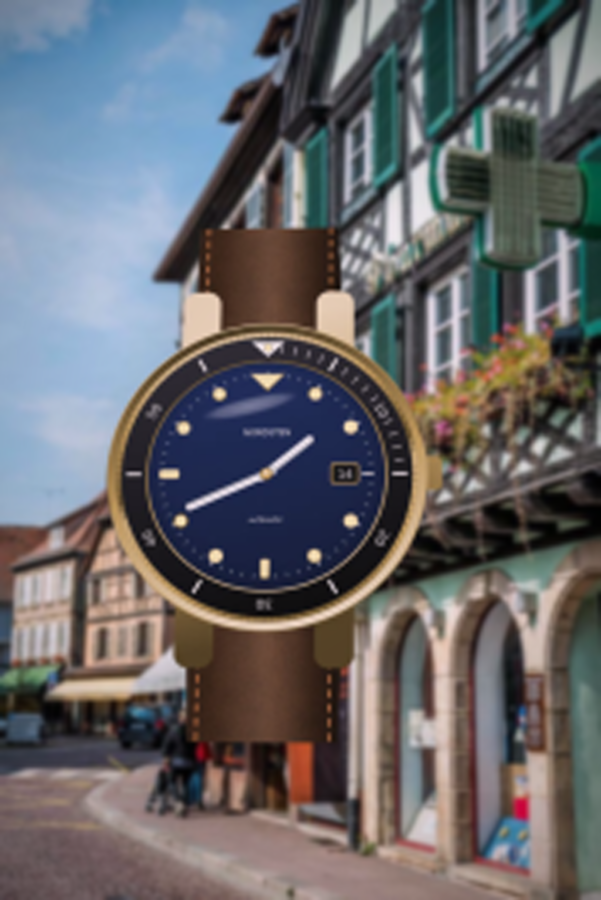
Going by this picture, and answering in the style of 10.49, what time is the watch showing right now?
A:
1.41
